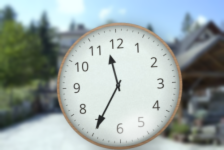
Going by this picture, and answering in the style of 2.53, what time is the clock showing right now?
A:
11.35
